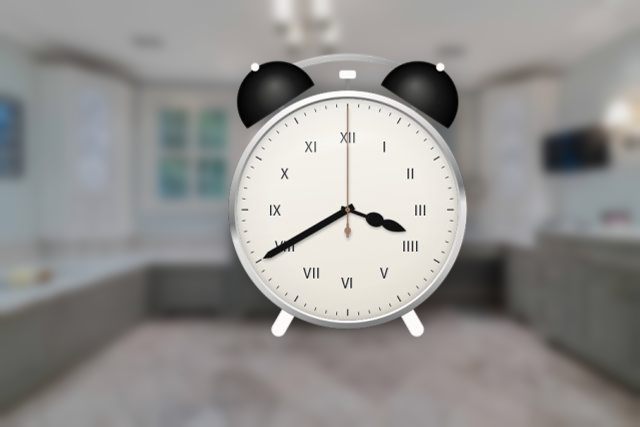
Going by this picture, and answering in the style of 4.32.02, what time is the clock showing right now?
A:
3.40.00
